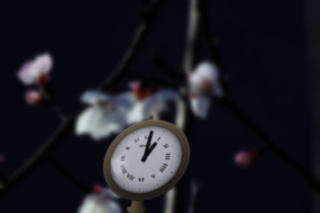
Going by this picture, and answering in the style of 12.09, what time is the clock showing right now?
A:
1.01
